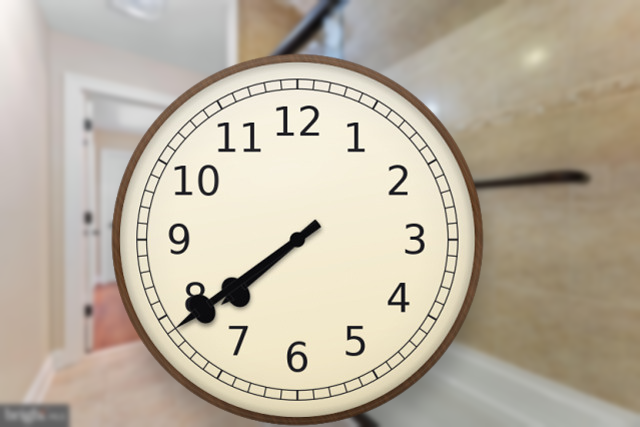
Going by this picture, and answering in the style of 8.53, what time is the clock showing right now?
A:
7.39
